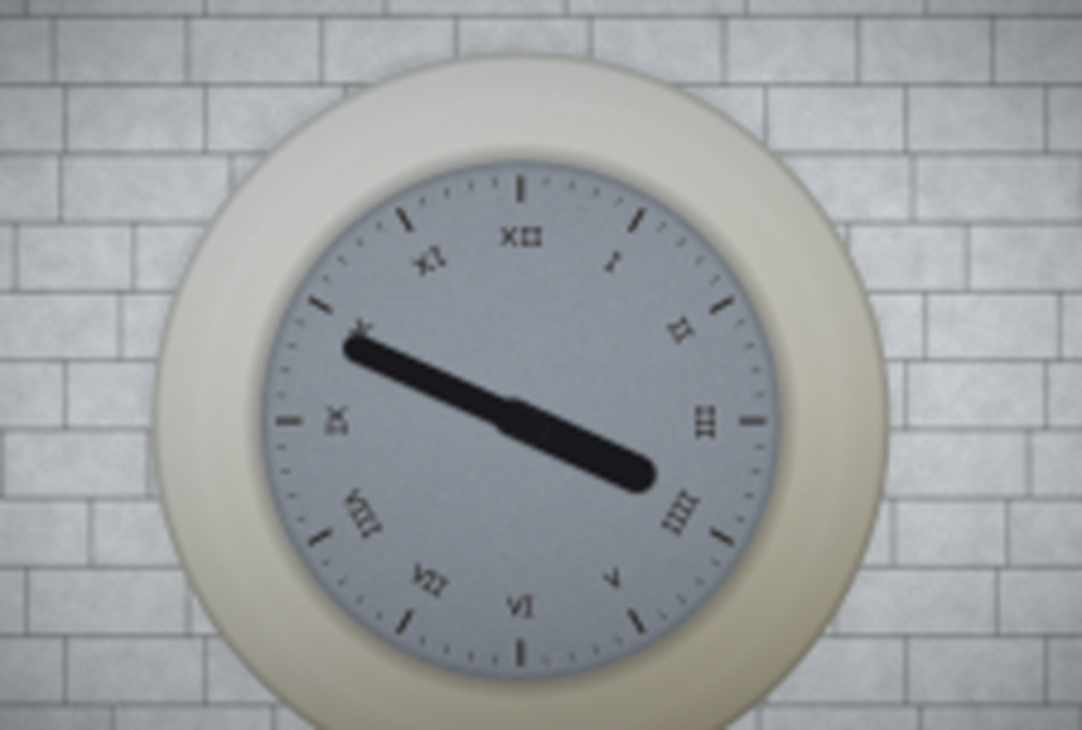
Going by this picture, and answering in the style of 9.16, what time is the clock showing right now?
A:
3.49
